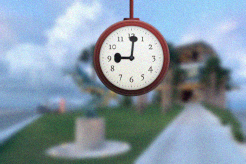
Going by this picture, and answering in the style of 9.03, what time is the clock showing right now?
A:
9.01
